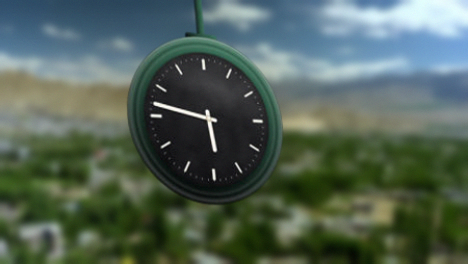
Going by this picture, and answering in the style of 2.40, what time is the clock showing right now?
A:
5.47
